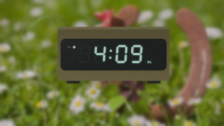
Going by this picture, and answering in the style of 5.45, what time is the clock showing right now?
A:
4.09
